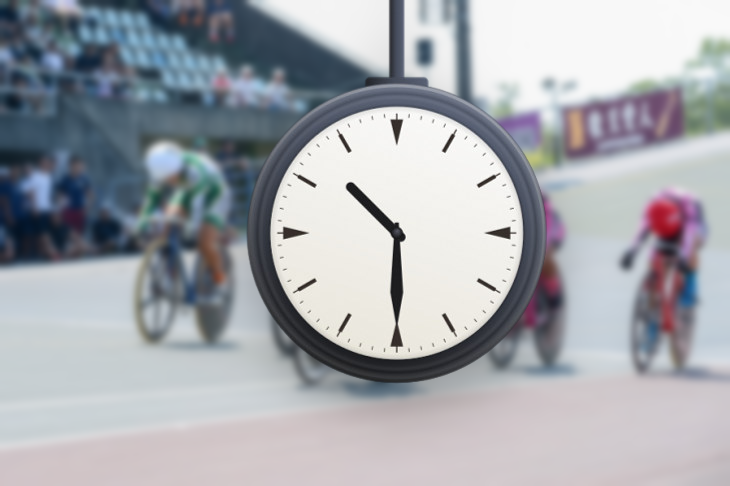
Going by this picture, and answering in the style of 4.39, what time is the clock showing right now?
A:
10.30
